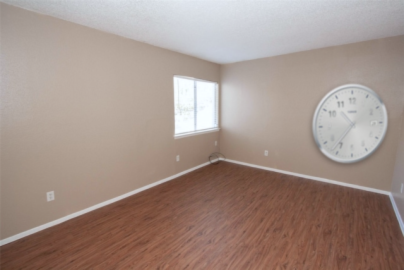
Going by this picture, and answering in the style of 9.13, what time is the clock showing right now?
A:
10.37
